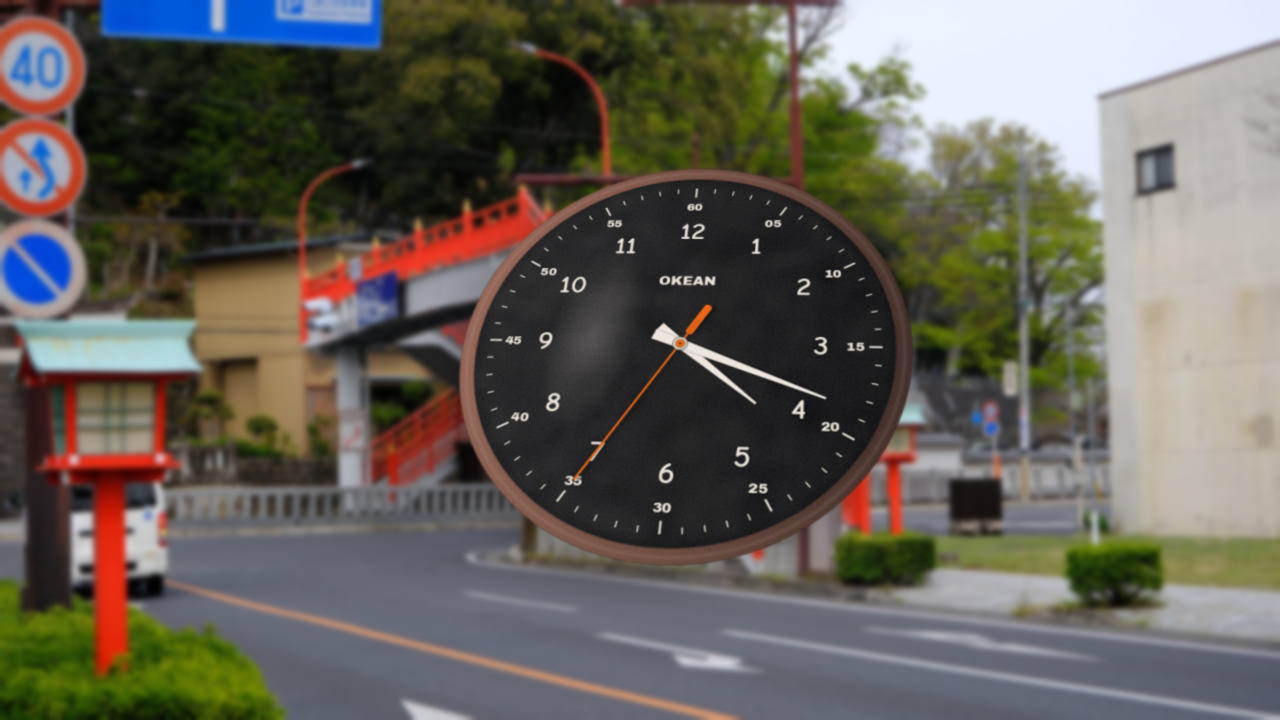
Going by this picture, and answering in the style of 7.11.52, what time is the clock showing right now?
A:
4.18.35
